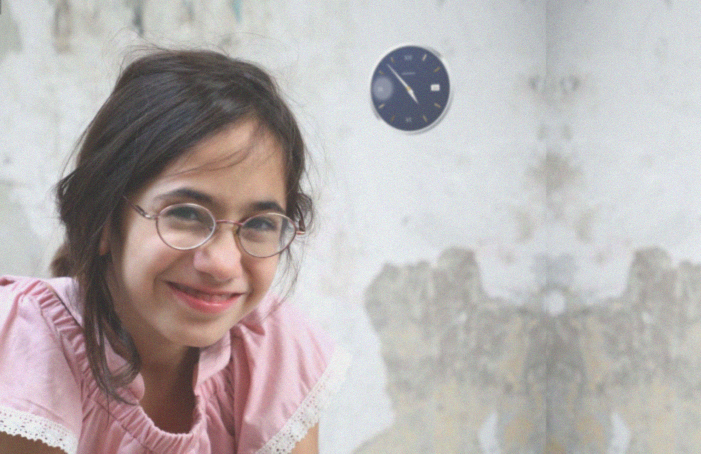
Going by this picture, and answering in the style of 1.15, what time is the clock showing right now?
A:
4.53
